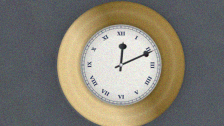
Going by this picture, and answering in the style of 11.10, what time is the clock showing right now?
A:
12.11
